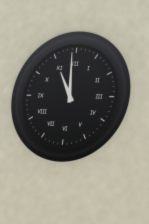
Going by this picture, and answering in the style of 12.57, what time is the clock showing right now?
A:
10.59
